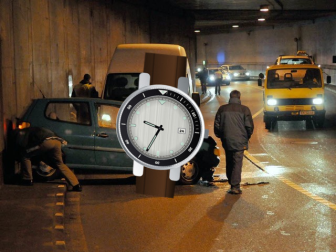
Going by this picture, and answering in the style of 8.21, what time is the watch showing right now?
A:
9.34
